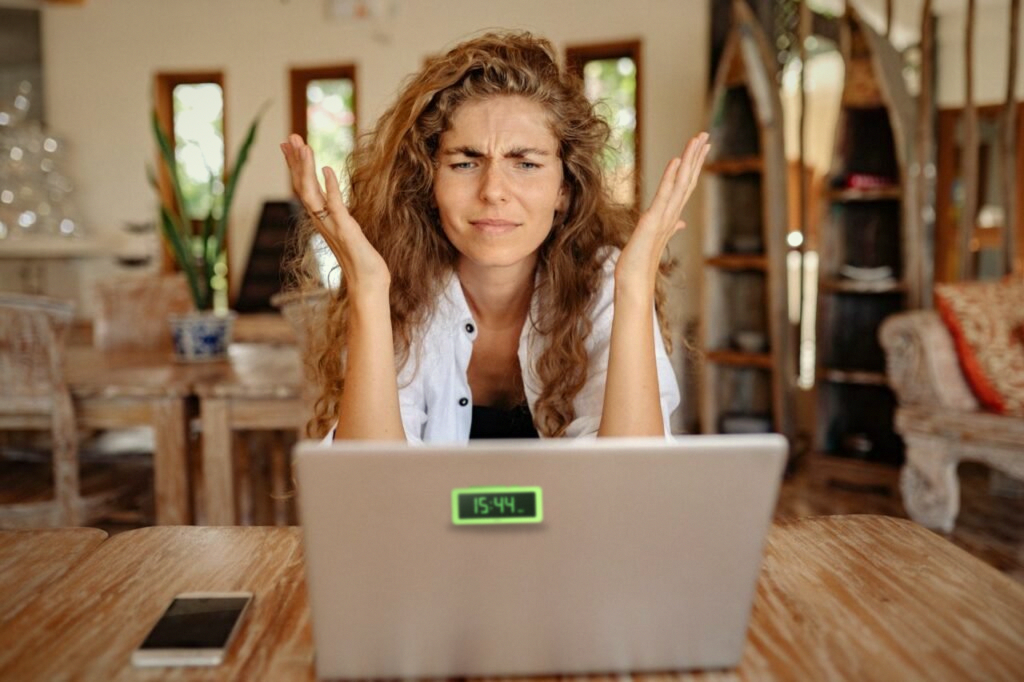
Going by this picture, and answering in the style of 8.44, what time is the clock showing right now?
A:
15.44
